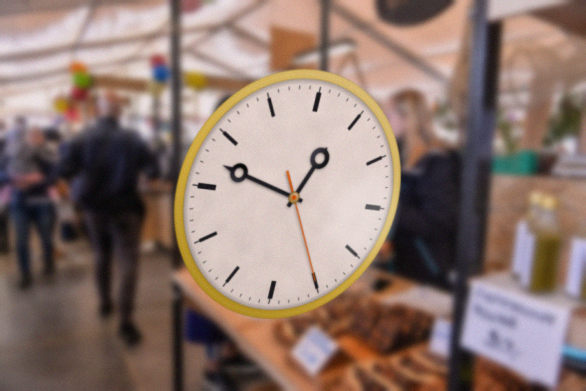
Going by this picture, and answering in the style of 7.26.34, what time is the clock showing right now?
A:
12.47.25
